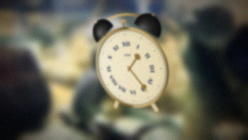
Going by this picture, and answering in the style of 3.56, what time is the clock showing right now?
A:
1.24
